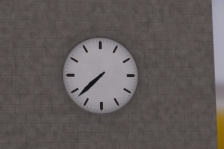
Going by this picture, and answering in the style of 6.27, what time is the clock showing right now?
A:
7.38
